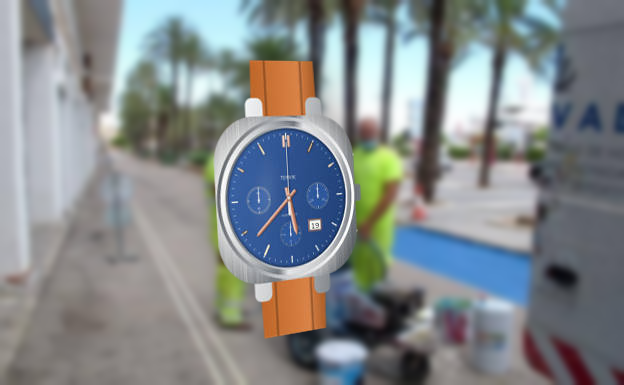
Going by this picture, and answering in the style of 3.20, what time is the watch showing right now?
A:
5.38
